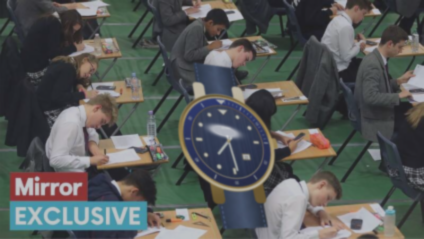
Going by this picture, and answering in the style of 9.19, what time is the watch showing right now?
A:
7.29
